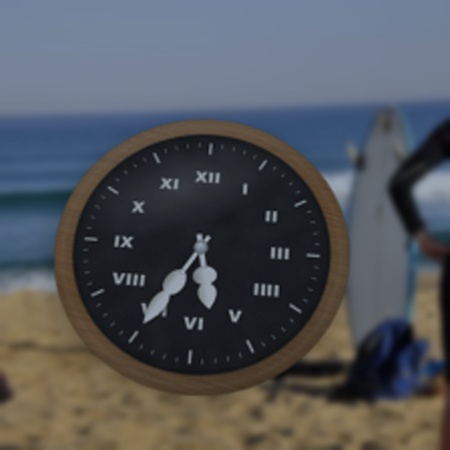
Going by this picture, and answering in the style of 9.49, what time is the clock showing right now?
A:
5.35
